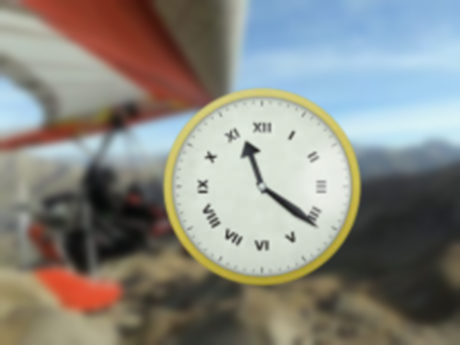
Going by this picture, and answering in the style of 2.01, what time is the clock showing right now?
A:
11.21
